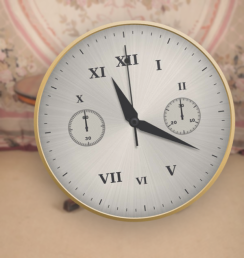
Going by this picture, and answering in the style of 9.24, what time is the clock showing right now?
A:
11.20
